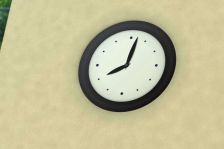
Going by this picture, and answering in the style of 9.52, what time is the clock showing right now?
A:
8.02
